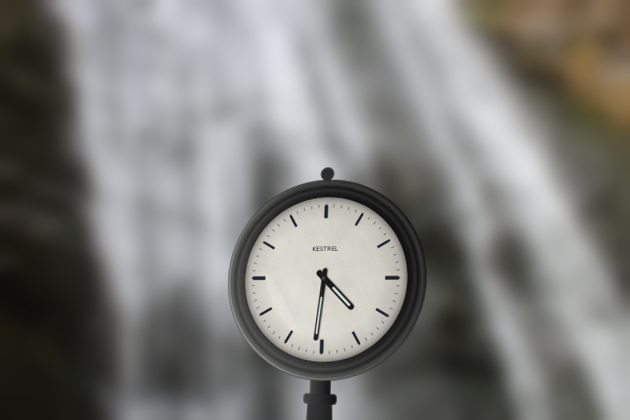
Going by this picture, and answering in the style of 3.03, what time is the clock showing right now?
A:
4.31
